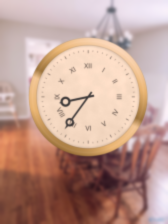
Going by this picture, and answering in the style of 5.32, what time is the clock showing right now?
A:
8.36
